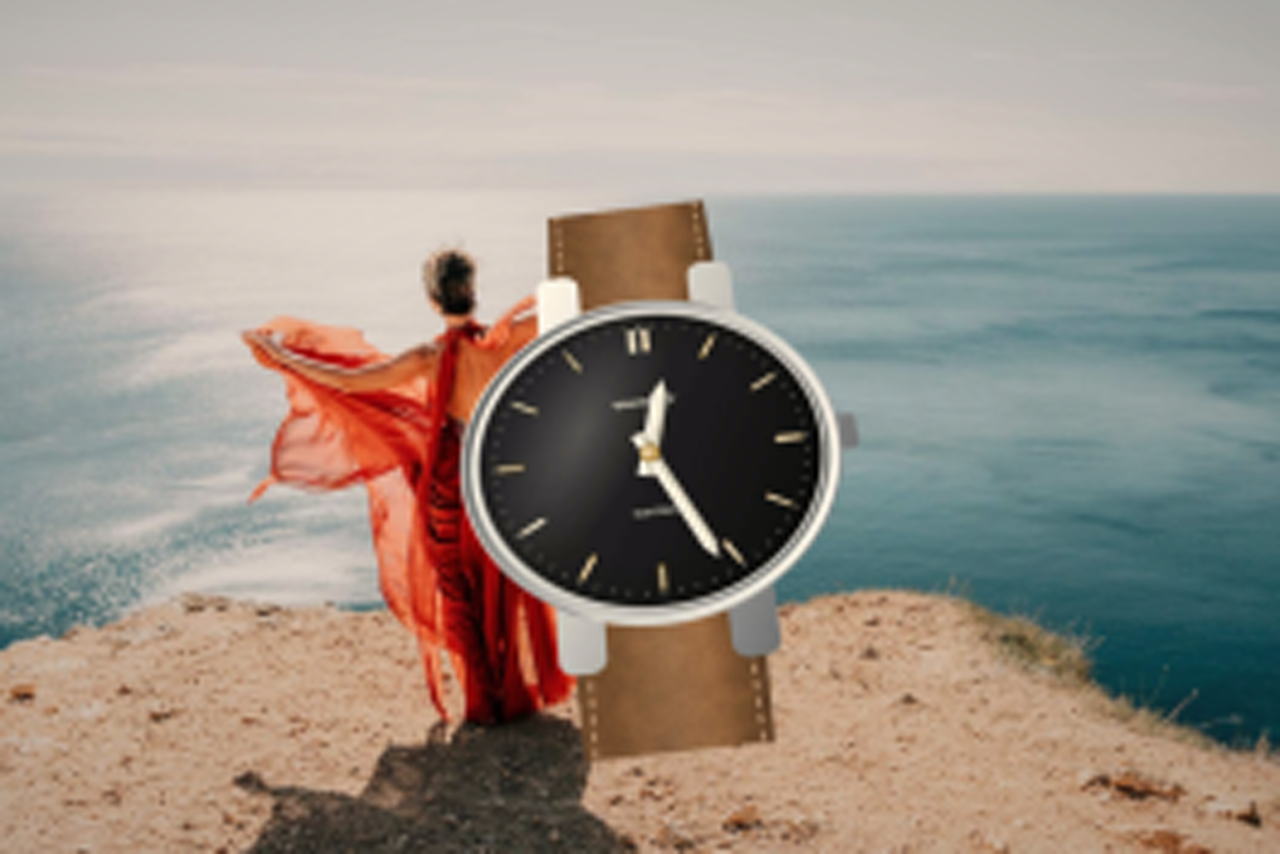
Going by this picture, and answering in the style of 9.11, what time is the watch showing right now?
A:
12.26
